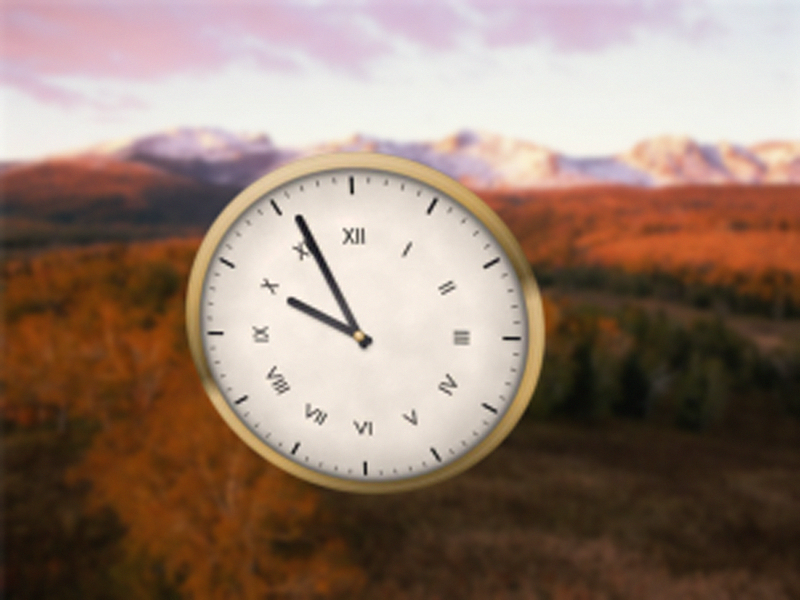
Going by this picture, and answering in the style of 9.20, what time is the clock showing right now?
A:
9.56
